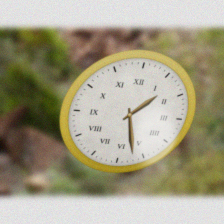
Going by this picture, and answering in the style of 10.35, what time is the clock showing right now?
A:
1.27
